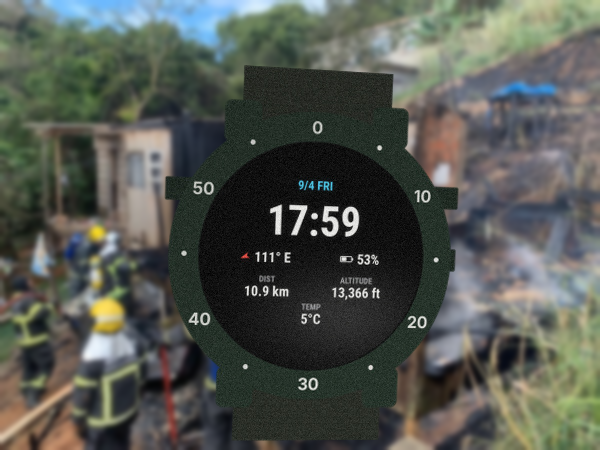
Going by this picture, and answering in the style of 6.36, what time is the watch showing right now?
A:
17.59
